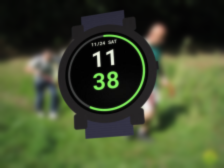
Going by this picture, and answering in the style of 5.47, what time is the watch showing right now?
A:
11.38
